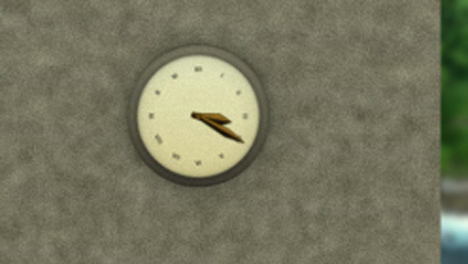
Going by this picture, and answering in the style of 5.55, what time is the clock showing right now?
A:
3.20
